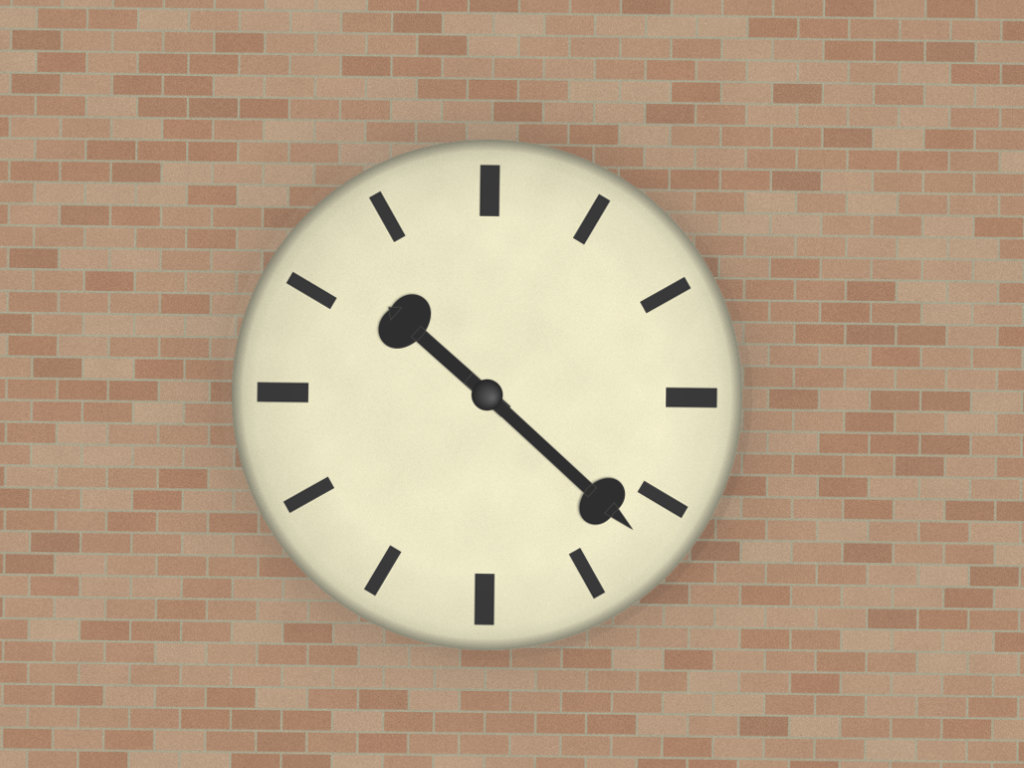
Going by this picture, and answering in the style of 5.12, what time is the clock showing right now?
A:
10.22
